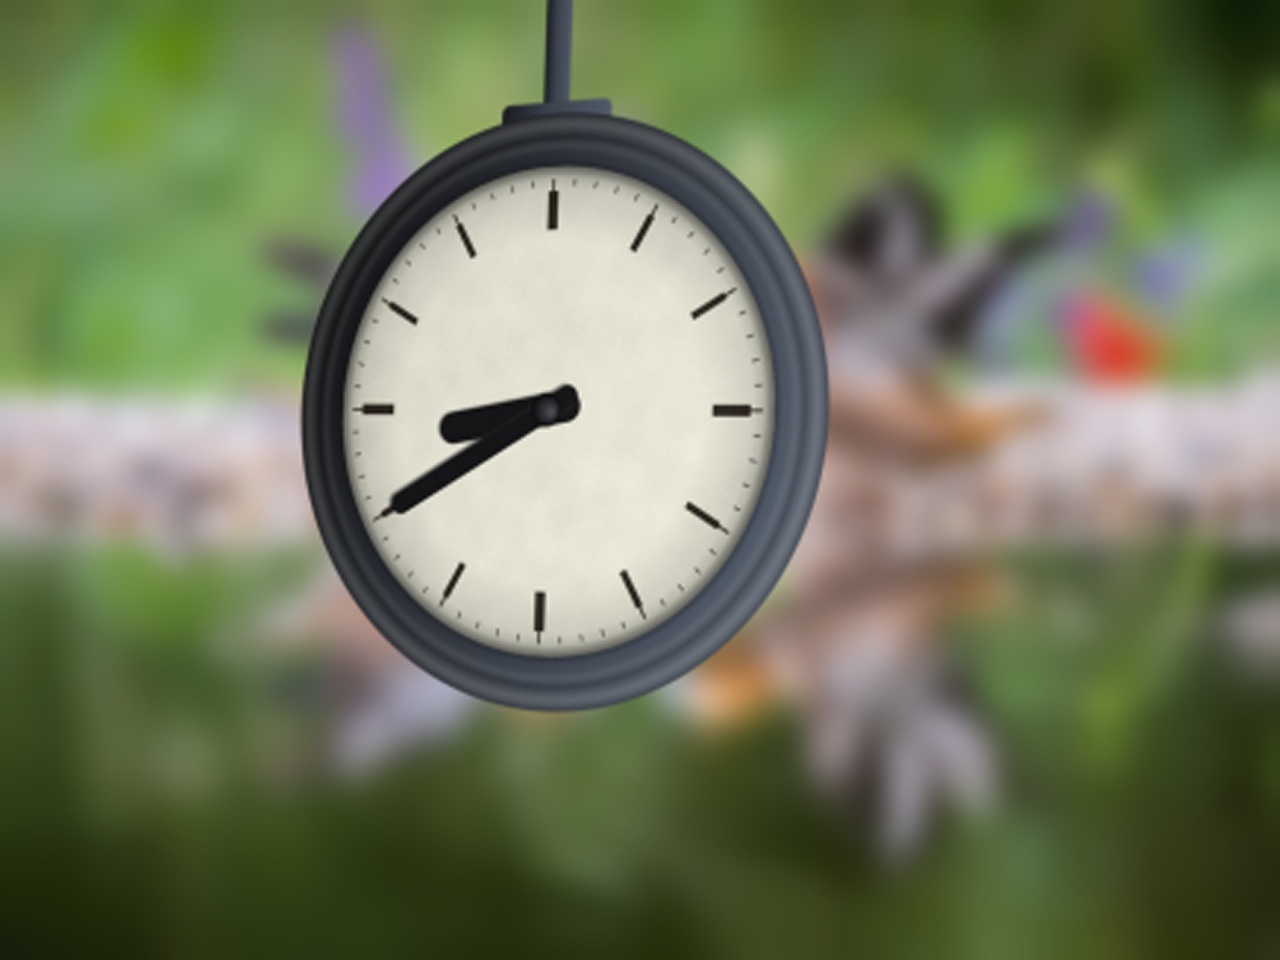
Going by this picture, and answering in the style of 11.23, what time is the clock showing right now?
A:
8.40
